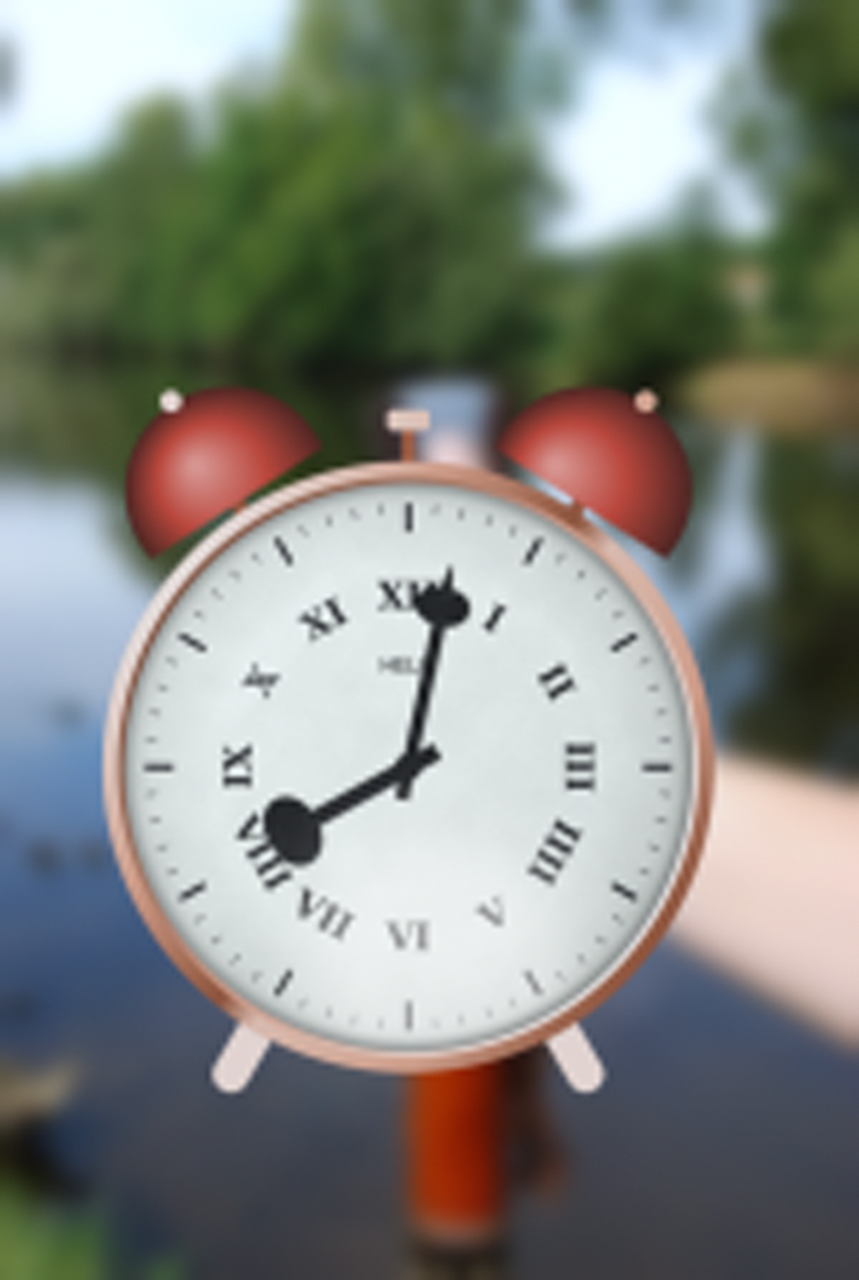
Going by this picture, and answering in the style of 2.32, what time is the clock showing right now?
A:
8.02
